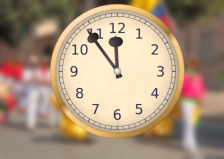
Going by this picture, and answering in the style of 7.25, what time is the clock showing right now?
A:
11.54
